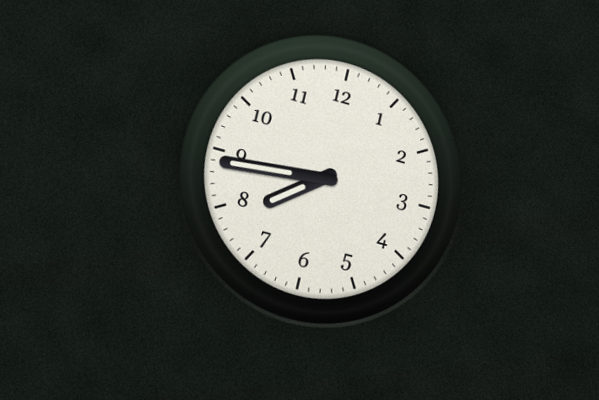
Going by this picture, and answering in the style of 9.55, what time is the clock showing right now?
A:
7.44
